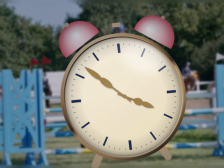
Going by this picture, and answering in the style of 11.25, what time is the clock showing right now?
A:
3.52
